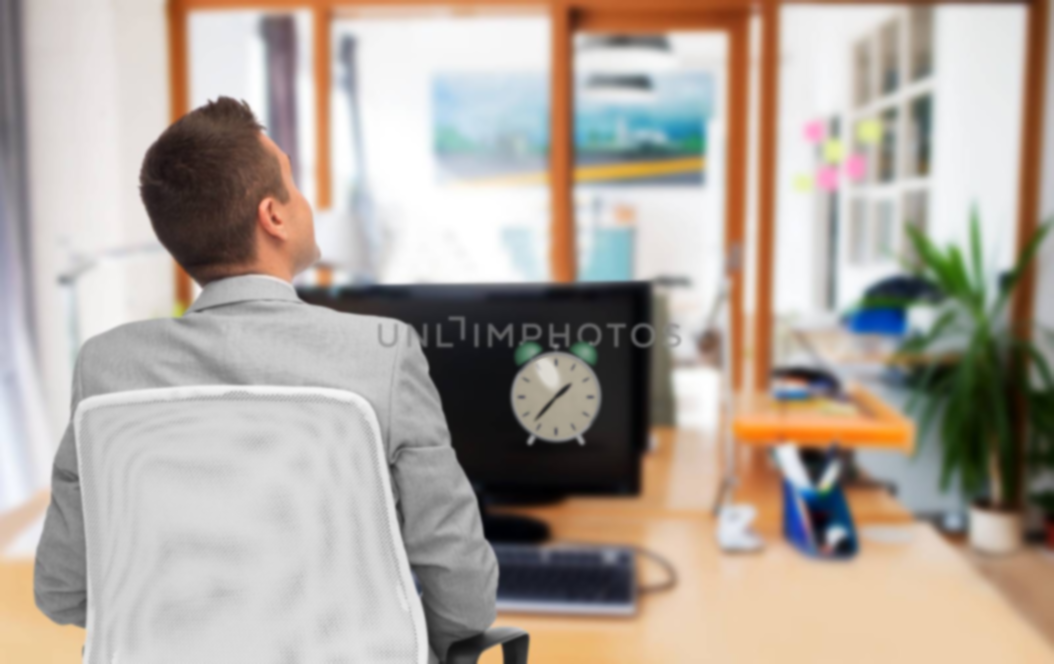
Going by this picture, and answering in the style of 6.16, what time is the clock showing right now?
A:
1.37
